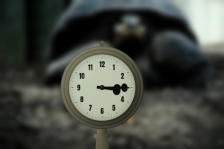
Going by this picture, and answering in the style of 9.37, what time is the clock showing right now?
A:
3.15
